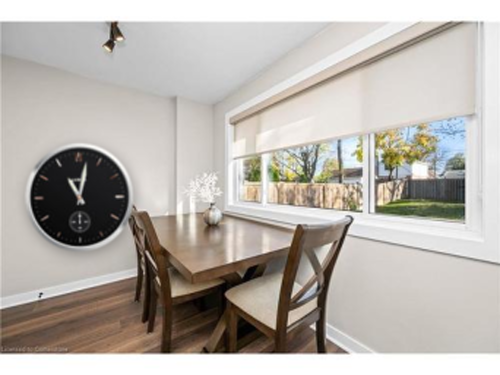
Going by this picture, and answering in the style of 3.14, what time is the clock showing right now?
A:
11.02
